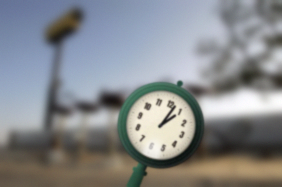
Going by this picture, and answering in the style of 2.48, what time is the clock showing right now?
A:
1.02
